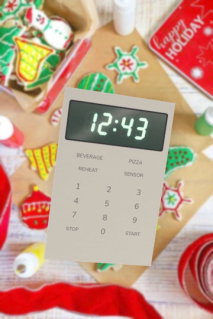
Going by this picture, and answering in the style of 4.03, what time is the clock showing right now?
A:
12.43
